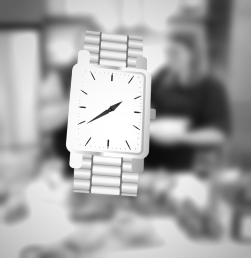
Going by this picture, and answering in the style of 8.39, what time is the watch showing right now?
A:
1.39
